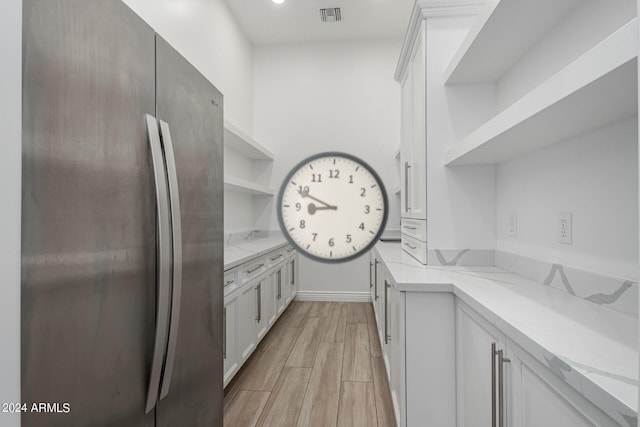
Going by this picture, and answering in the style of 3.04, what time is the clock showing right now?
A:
8.49
